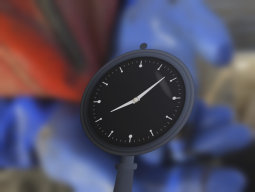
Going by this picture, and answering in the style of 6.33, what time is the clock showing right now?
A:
8.08
